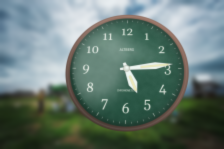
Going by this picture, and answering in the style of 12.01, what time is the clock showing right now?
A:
5.14
